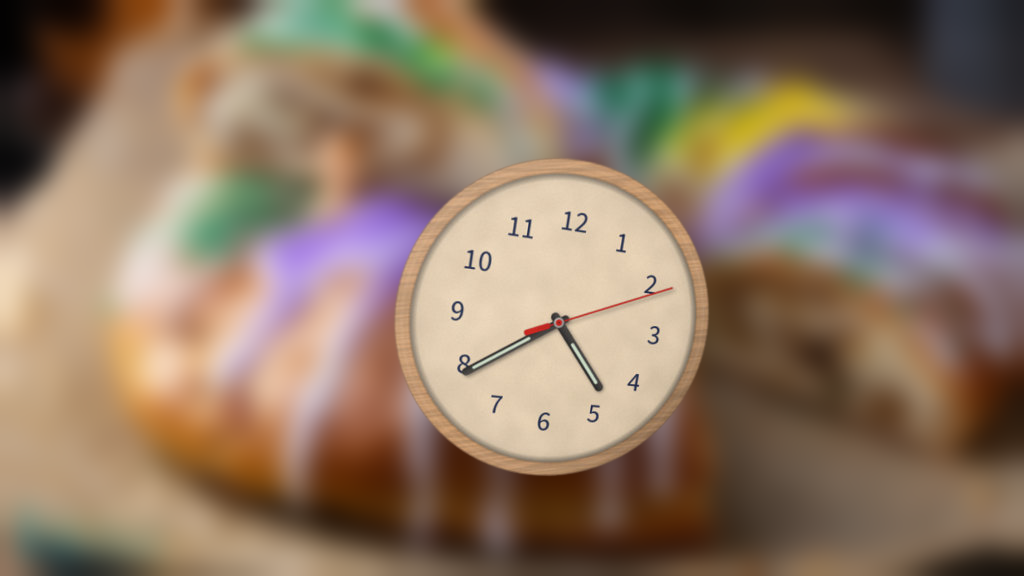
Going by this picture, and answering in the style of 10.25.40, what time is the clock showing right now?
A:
4.39.11
